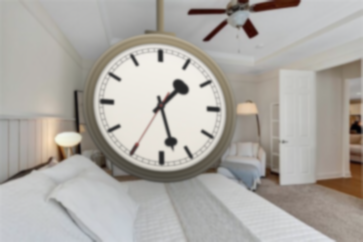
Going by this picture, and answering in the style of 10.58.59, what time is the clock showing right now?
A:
1.27.35
